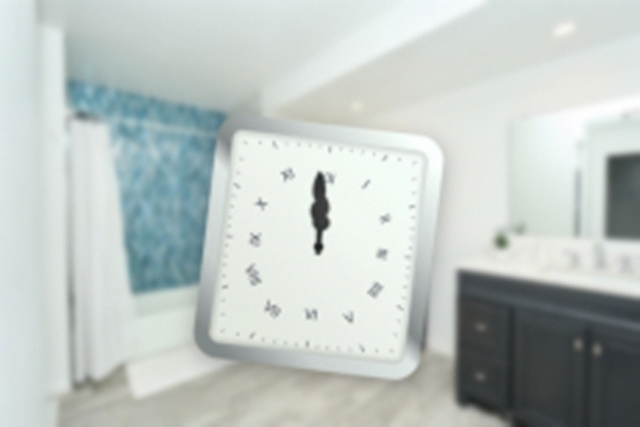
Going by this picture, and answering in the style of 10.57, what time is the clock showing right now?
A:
11.59
